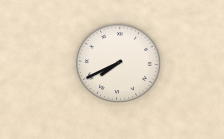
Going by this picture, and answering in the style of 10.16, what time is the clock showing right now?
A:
7.40
